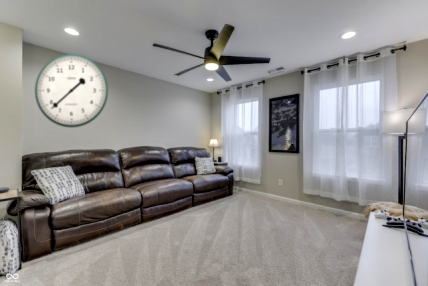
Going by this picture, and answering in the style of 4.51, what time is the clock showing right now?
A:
1.38
